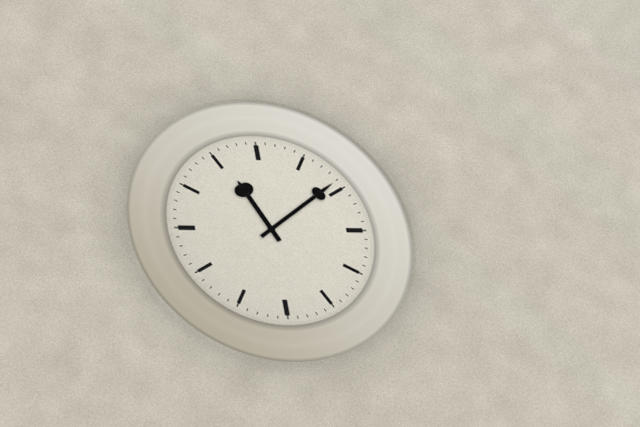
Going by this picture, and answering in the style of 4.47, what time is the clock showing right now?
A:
11.09
